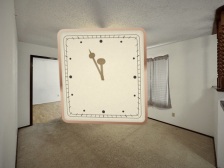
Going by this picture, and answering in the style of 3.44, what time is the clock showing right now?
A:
11.56
